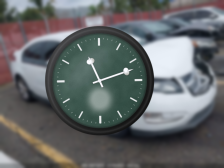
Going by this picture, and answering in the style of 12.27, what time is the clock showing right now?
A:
11.12
